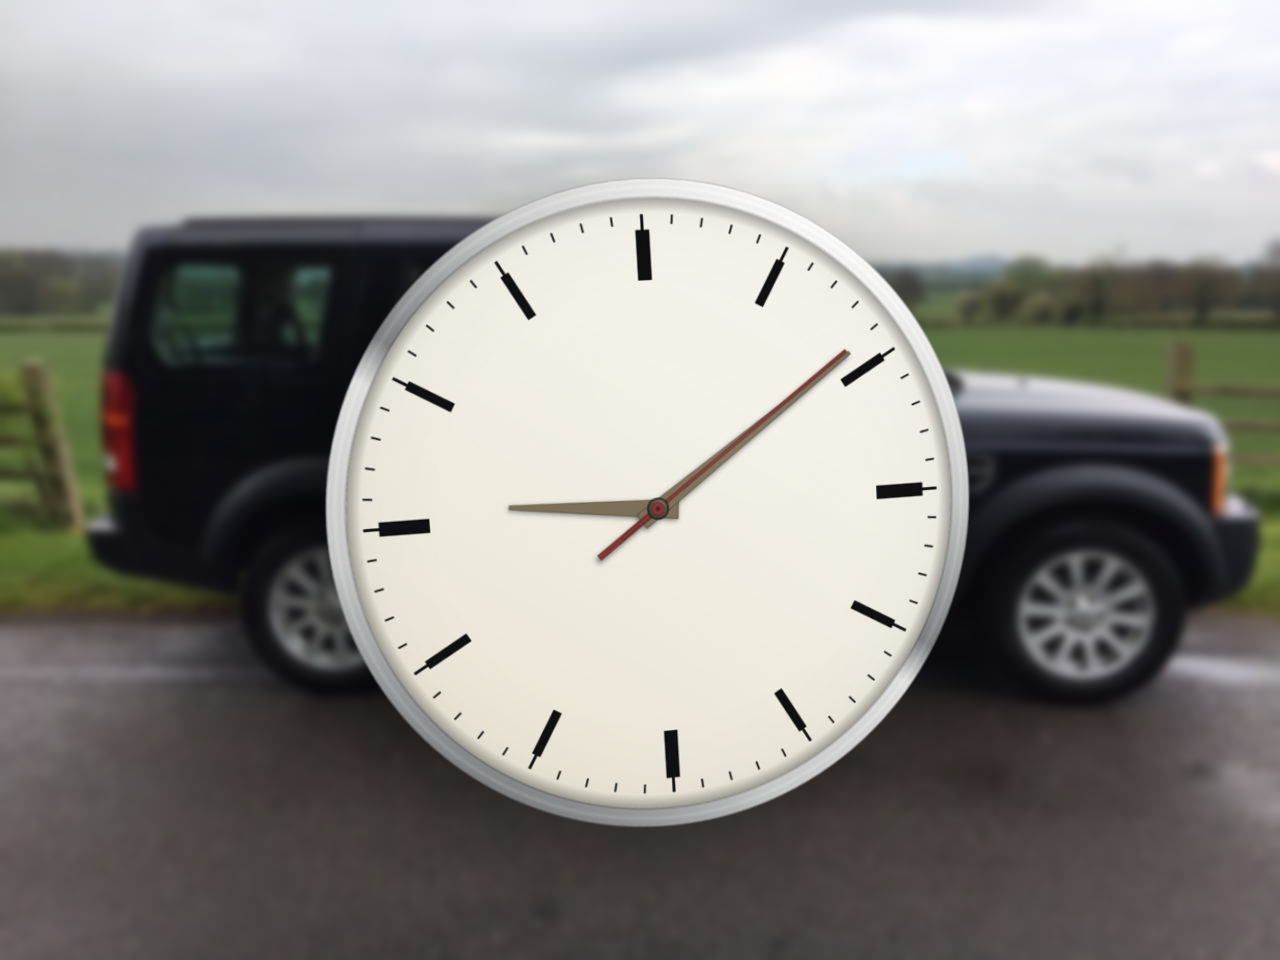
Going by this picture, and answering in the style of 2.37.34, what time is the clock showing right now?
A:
9.09.09
